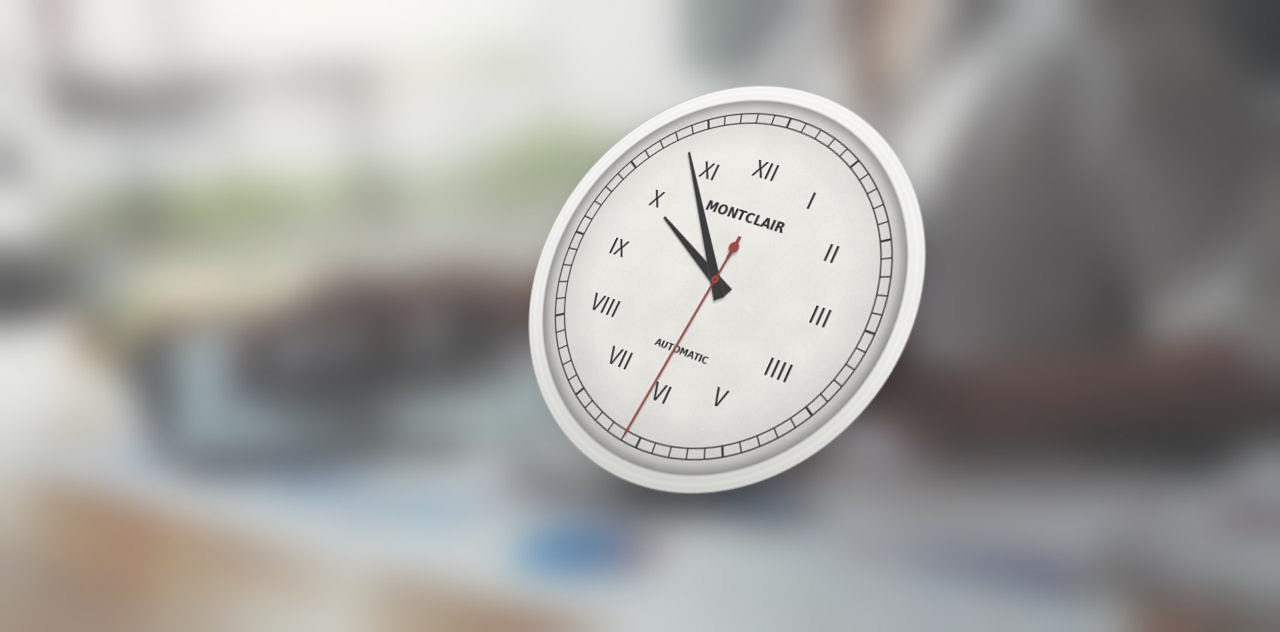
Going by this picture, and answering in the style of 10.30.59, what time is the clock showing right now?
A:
9.53.31
